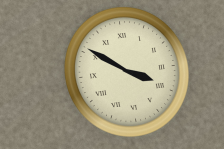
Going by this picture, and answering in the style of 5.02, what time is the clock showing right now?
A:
3.51
